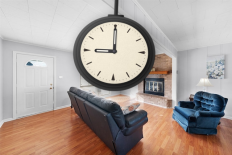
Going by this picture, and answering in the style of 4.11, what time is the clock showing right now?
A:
9.00
